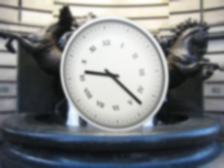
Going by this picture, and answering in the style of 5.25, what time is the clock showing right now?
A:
9.23
